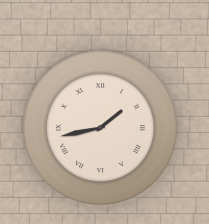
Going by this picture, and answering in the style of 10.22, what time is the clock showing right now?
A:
1.43
